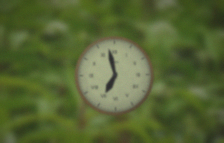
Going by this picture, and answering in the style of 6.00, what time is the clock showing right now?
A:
6.58
